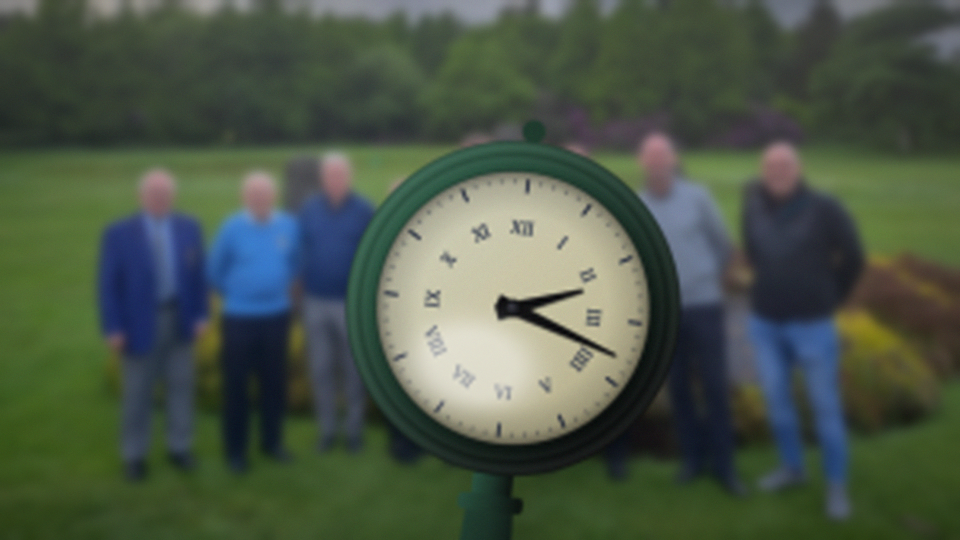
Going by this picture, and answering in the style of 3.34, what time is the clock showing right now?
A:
2.18
